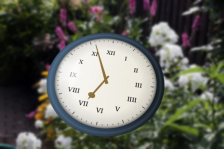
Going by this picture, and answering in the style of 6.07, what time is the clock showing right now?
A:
6.56
